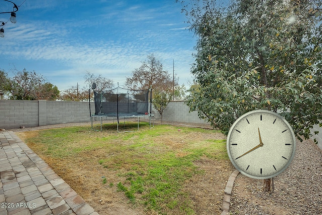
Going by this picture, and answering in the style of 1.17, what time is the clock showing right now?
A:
11.40
